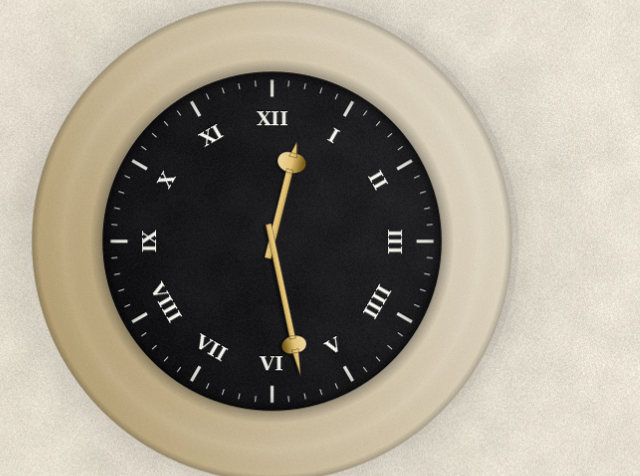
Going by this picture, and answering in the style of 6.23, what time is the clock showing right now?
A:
12.28
